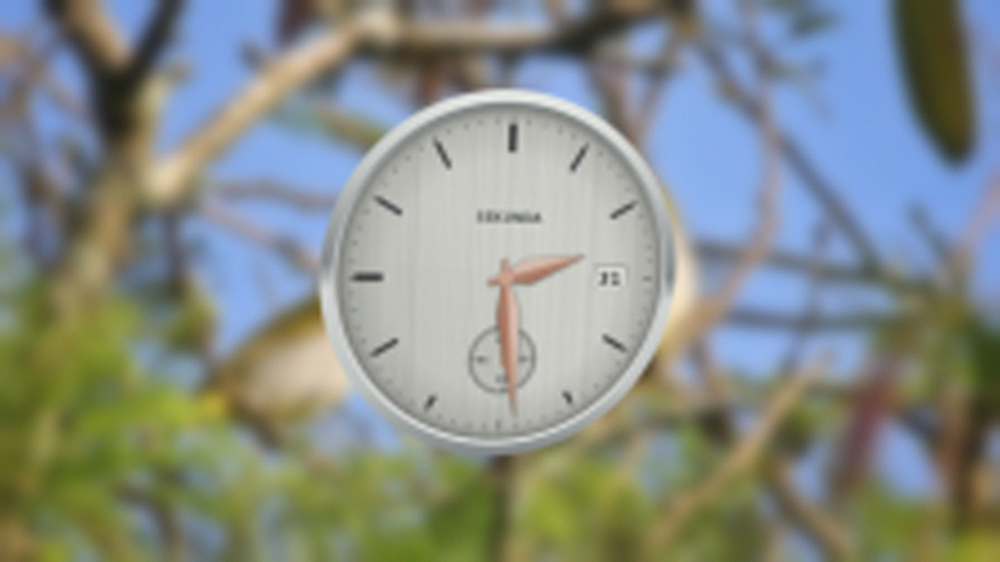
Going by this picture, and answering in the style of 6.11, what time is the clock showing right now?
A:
2.29
